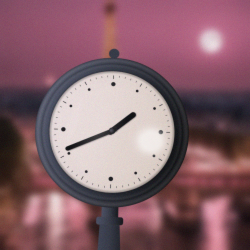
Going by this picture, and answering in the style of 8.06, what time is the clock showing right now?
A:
1.41
